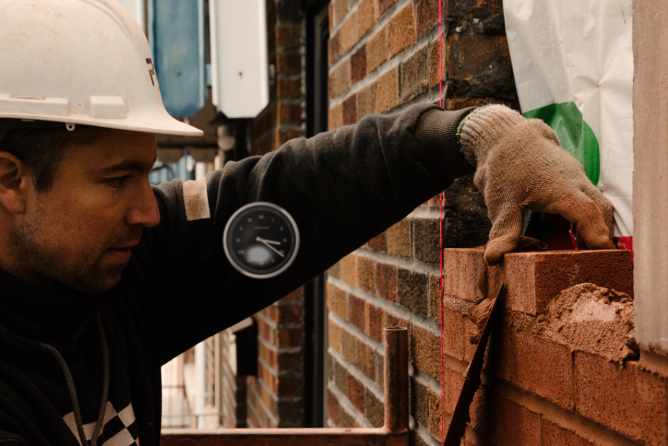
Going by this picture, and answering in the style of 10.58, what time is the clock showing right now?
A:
3.21
